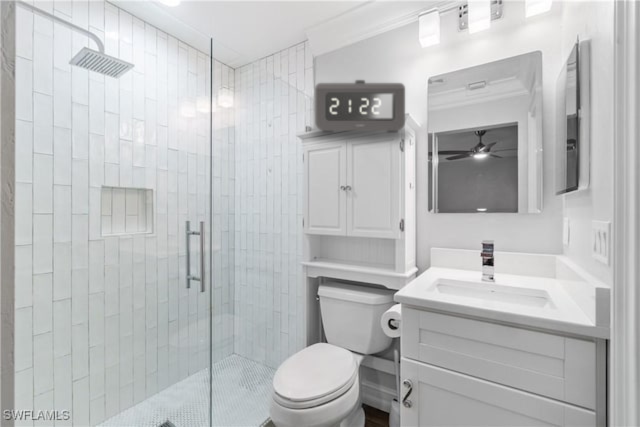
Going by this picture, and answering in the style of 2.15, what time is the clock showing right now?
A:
21.22
